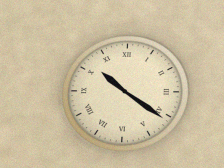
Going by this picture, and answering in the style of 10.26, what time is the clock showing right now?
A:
10.21
